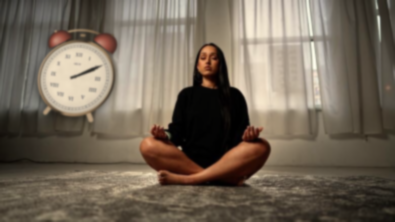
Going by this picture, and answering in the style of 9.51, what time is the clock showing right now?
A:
2.10
